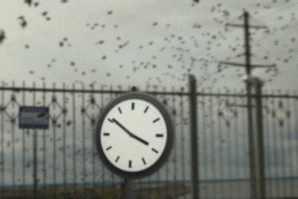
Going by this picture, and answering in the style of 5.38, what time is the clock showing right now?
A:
3.51
